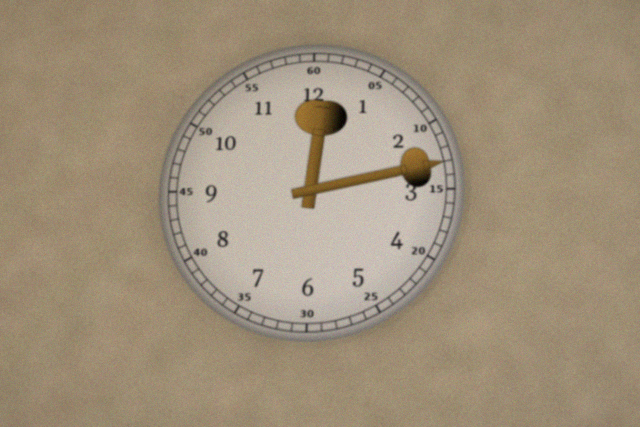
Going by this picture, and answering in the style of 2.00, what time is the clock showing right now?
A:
12.13
